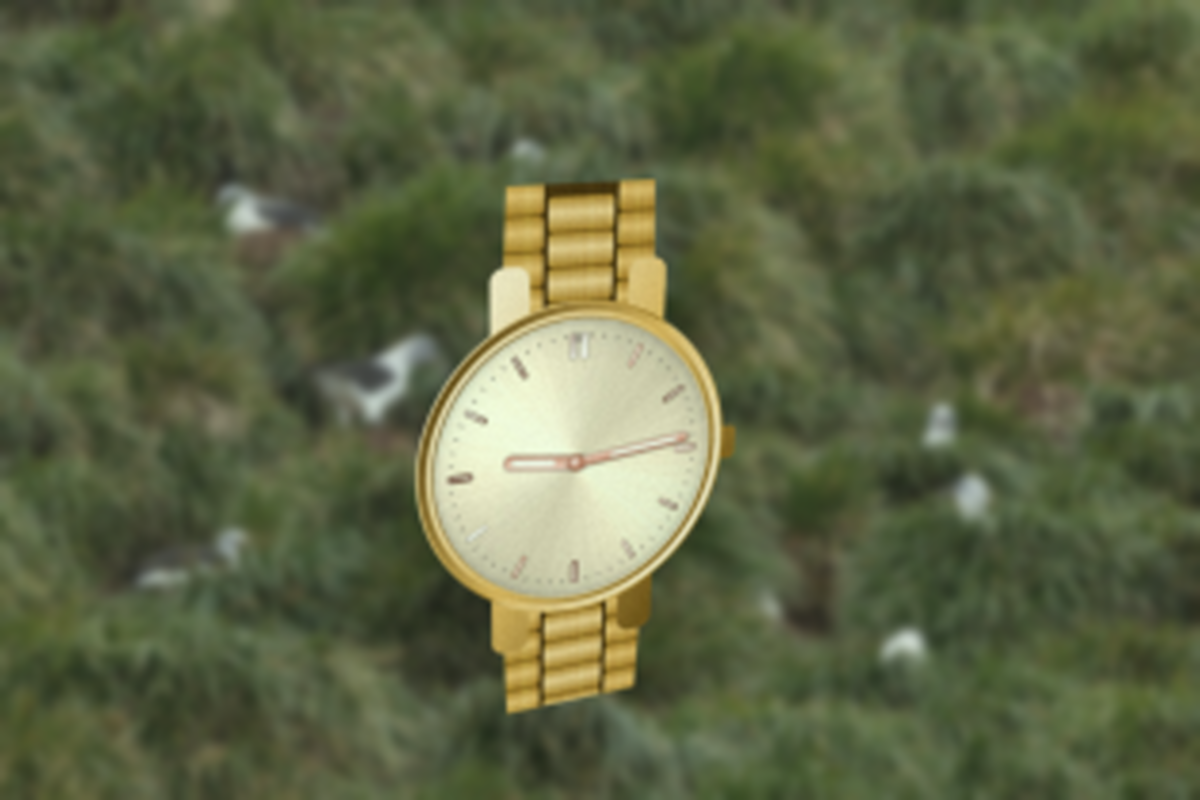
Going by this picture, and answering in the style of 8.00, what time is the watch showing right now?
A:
9.14
